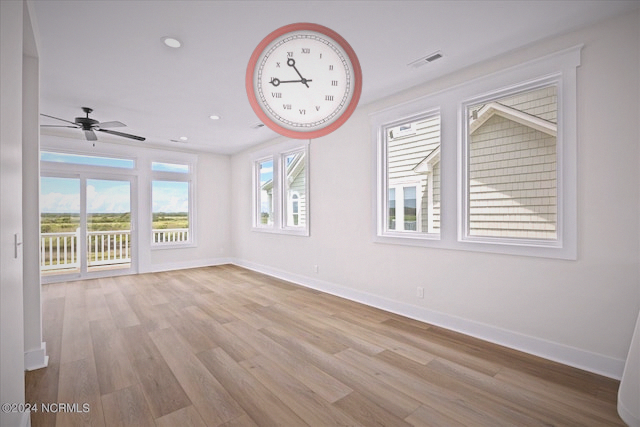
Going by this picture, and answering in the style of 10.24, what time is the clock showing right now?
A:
10.44
